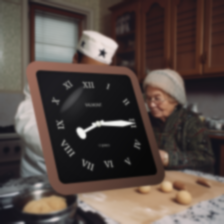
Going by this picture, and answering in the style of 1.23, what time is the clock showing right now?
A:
8.15
